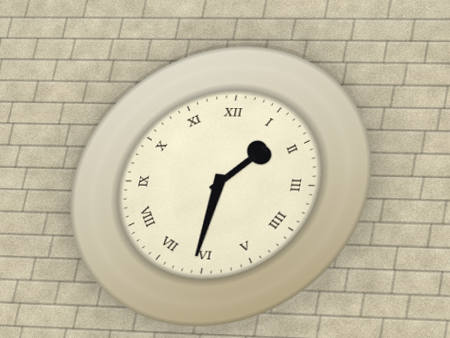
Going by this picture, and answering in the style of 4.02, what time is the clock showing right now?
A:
1.31
